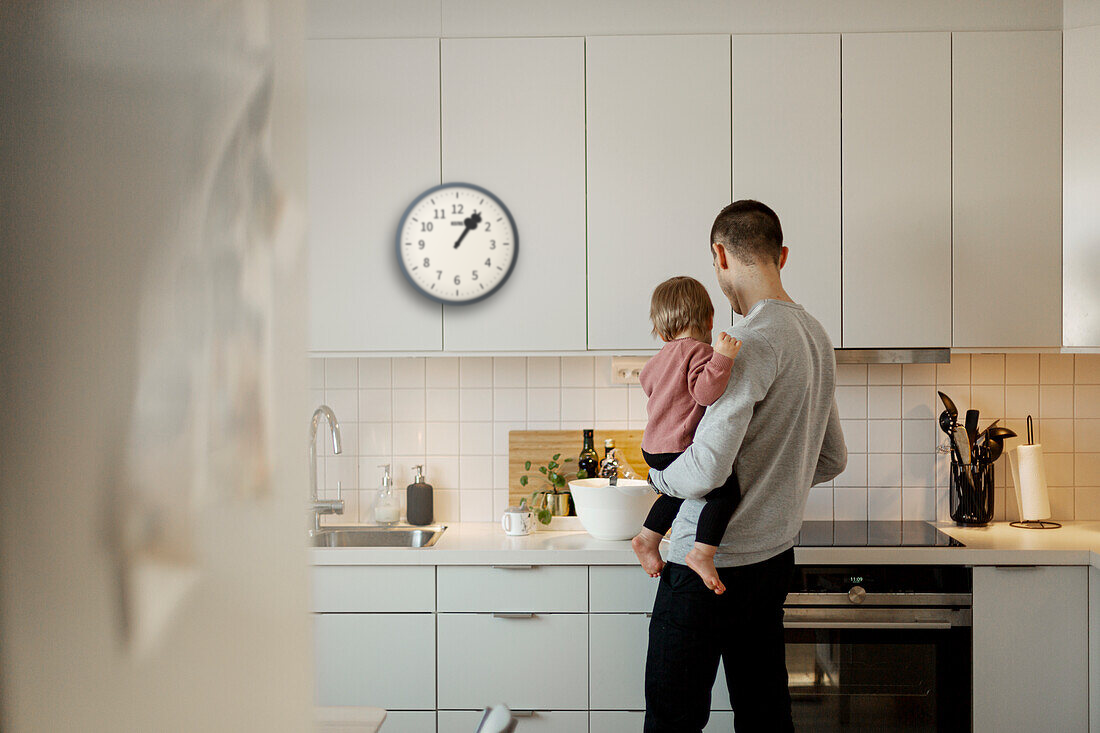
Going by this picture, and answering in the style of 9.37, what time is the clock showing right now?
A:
1.06
